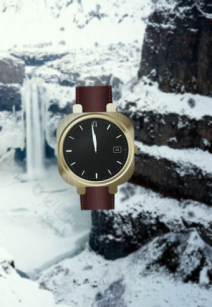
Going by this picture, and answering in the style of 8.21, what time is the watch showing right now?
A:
11.59
